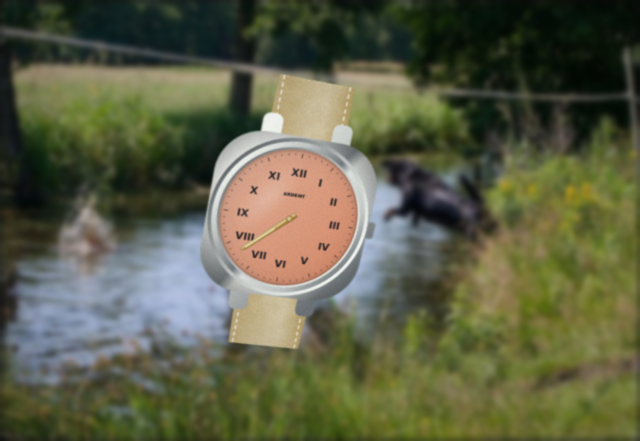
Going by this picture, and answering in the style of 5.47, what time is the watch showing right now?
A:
7.38
